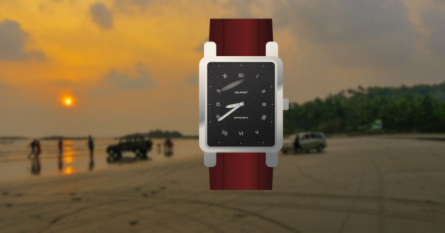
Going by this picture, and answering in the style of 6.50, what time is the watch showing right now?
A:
8.39
